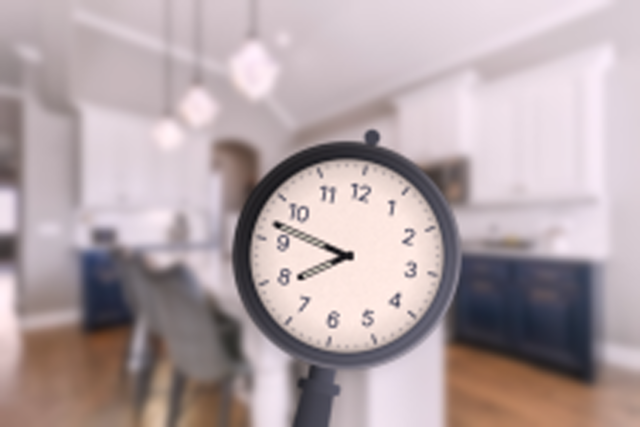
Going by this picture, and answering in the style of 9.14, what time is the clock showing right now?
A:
7.47
